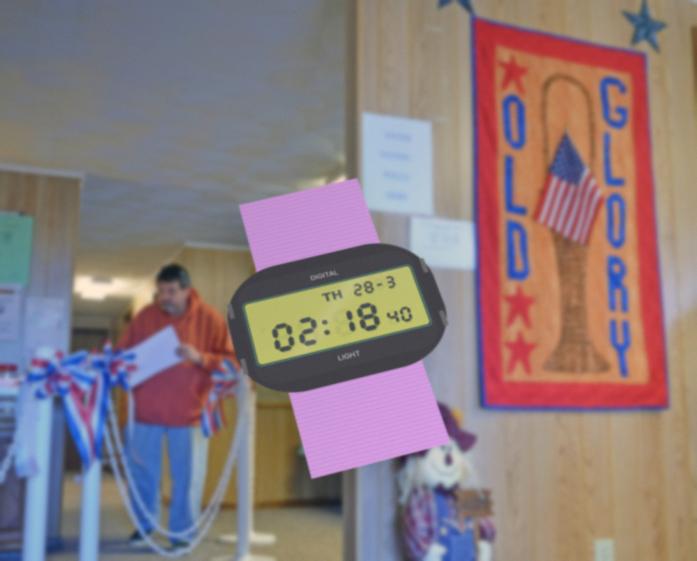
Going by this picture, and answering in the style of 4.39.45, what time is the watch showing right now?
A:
2.18.40
